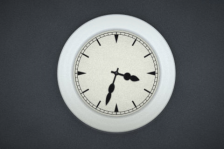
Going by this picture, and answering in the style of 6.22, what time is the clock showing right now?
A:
3.33
